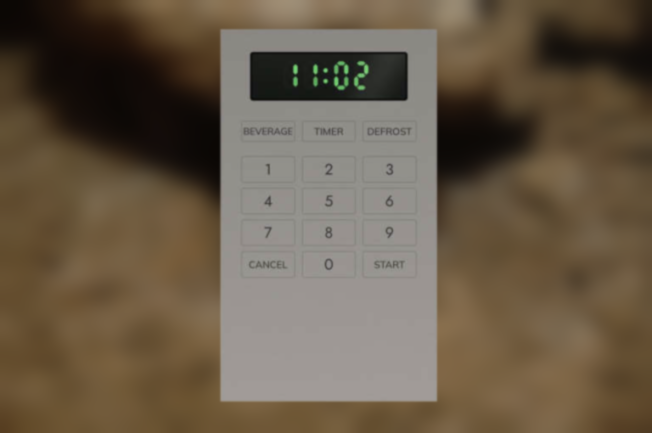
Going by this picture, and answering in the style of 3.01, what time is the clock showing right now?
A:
11.02
